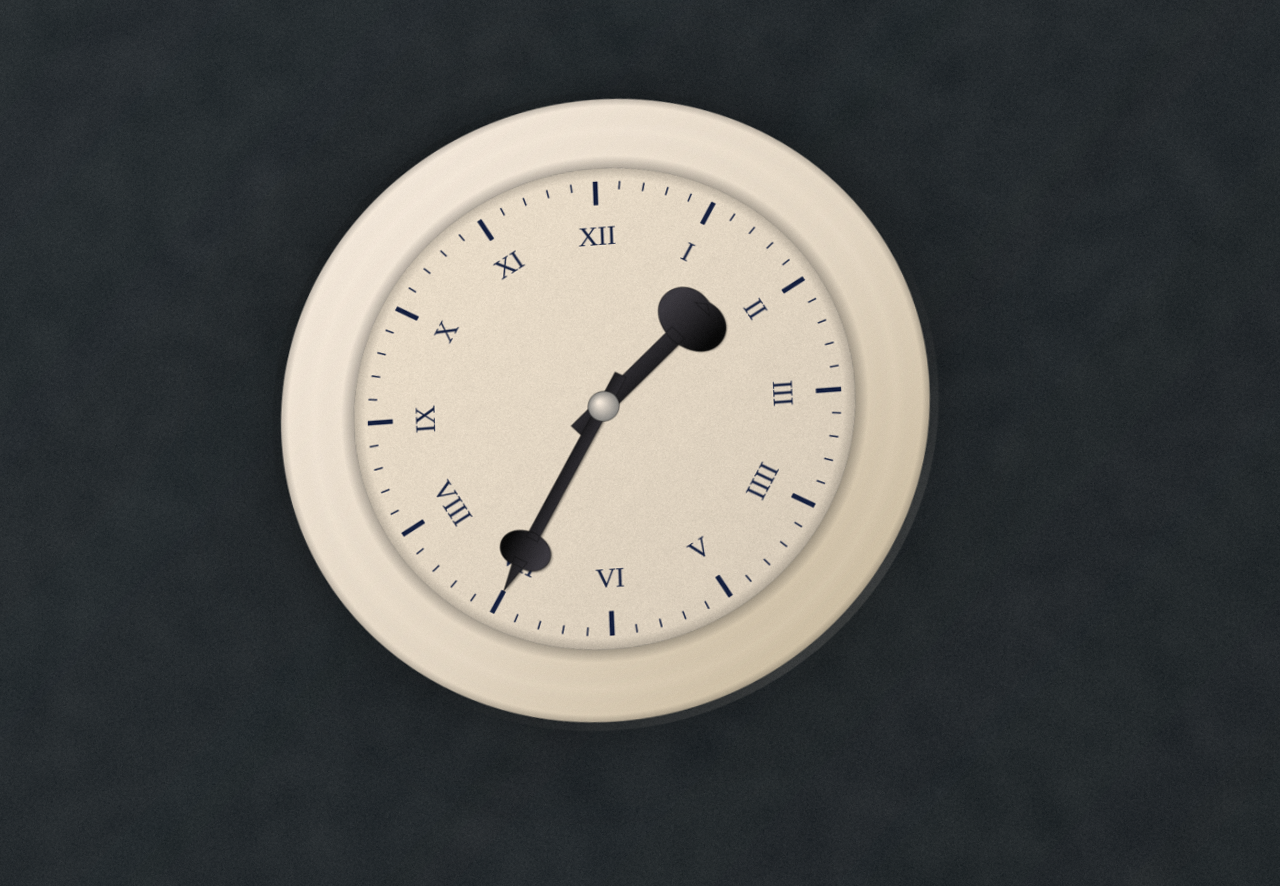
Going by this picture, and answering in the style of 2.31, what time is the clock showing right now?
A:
1.35
